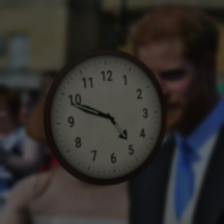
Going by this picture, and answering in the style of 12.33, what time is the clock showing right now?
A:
4.49
